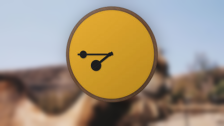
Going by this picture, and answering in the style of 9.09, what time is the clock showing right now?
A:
7.45
